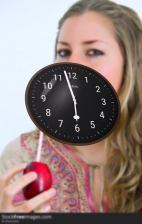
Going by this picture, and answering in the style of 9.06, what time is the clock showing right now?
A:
5.58
